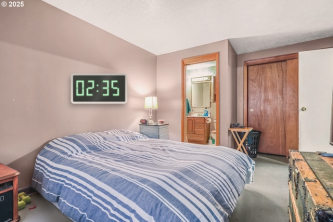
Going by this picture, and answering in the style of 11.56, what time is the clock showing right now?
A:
2.35
